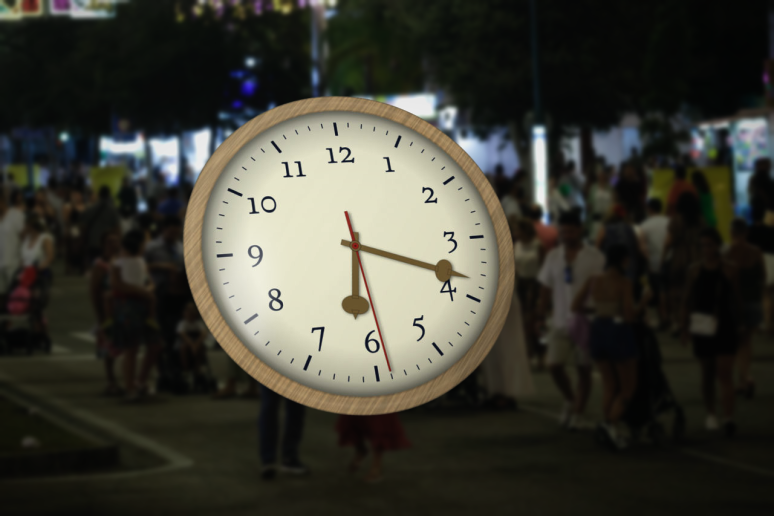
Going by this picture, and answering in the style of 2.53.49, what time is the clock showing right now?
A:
6.18.29
